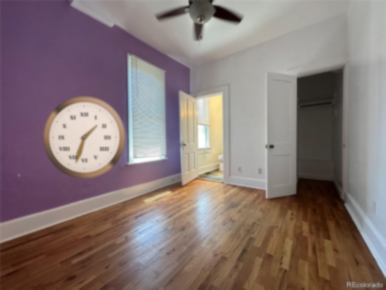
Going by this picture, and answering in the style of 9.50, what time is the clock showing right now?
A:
1.33
